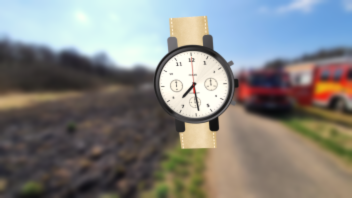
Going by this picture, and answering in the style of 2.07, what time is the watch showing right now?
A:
7.29
